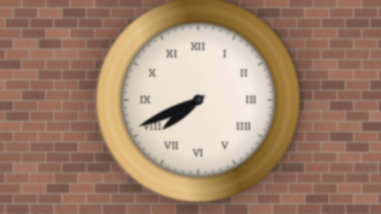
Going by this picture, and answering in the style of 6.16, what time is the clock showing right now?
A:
7.41
